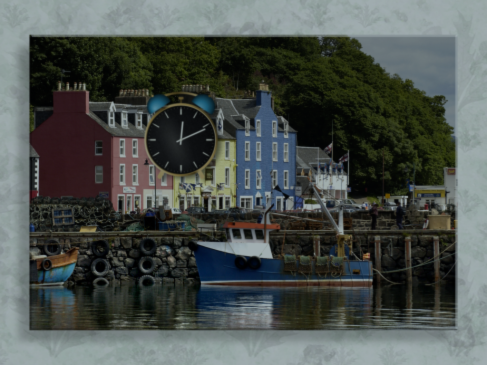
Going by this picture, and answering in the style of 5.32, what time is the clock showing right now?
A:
12.11
